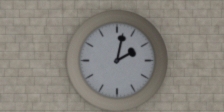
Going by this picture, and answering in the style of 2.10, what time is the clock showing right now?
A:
2.02
